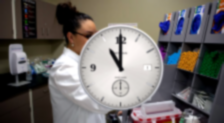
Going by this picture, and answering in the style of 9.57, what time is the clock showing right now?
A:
11.00
